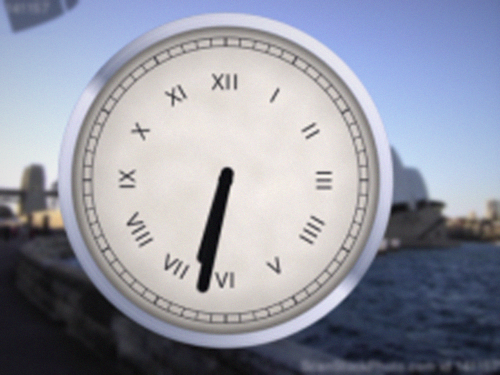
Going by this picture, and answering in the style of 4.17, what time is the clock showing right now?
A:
6.32
